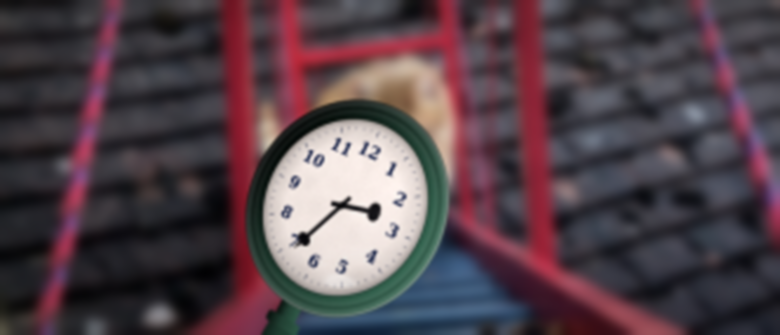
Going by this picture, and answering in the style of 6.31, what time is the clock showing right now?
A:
2.34
